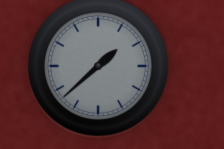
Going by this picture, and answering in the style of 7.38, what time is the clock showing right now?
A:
1.38
